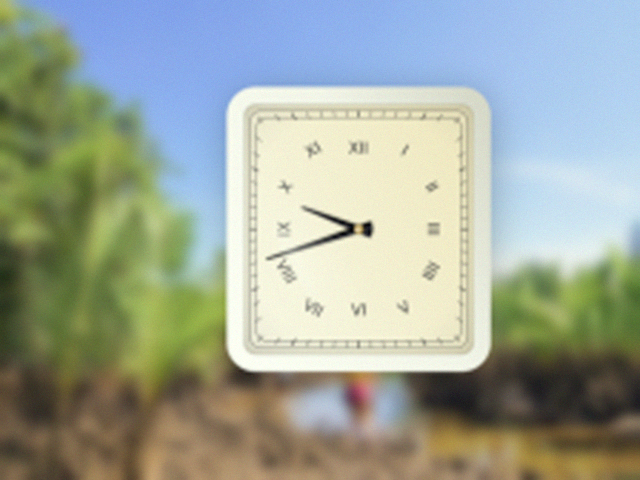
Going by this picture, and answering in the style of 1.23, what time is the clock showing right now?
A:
9.42
